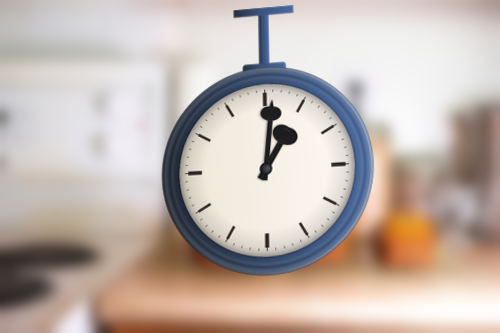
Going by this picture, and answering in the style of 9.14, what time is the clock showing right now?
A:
1.01
